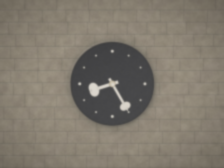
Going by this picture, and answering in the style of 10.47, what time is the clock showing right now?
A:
8.25
